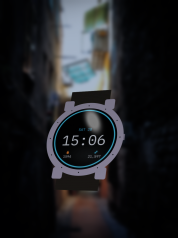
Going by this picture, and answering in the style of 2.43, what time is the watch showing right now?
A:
15.06
